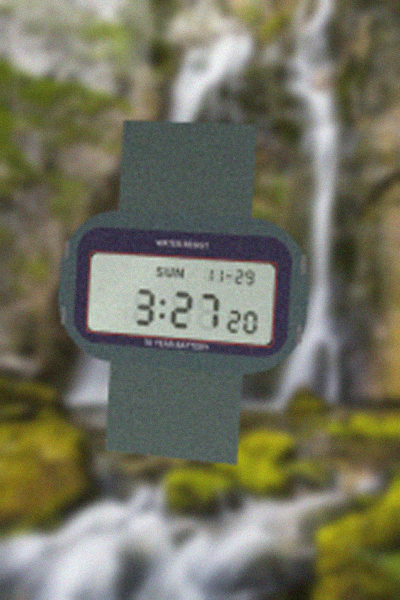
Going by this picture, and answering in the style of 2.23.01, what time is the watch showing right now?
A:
3.27.20
